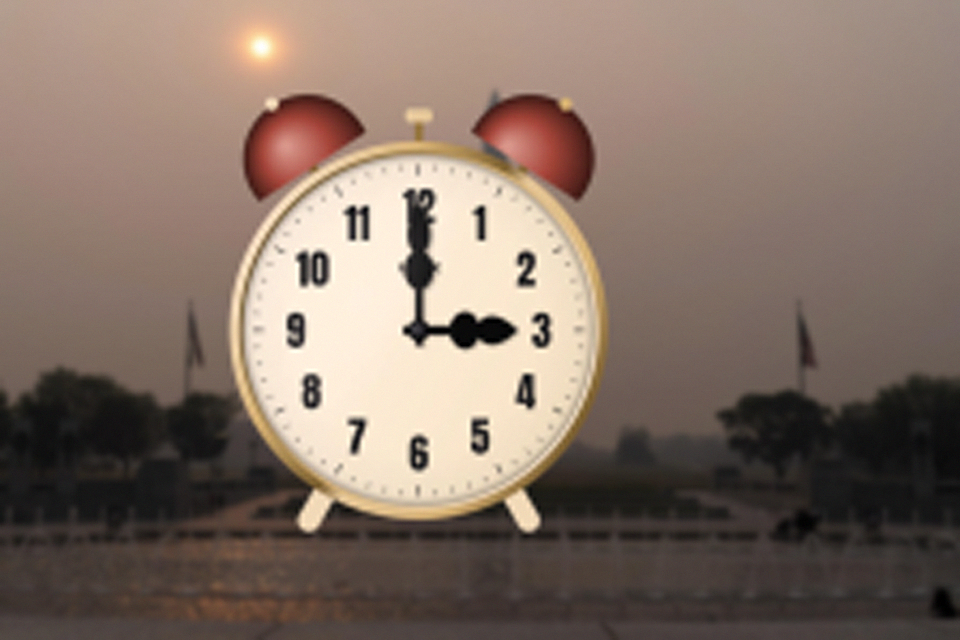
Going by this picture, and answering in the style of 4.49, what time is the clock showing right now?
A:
3.00
